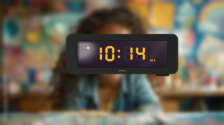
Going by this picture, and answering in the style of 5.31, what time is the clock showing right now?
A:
10.14
